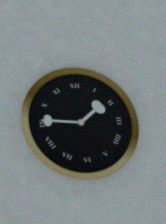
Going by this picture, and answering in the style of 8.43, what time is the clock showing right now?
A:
1.46
